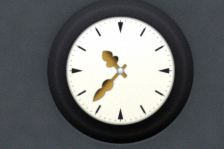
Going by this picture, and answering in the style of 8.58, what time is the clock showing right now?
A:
10.37
